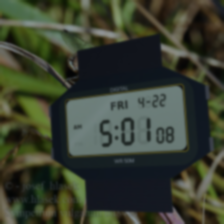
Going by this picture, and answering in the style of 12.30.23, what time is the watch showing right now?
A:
5.01.08
